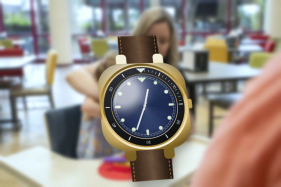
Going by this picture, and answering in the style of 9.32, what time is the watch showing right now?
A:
12.34
